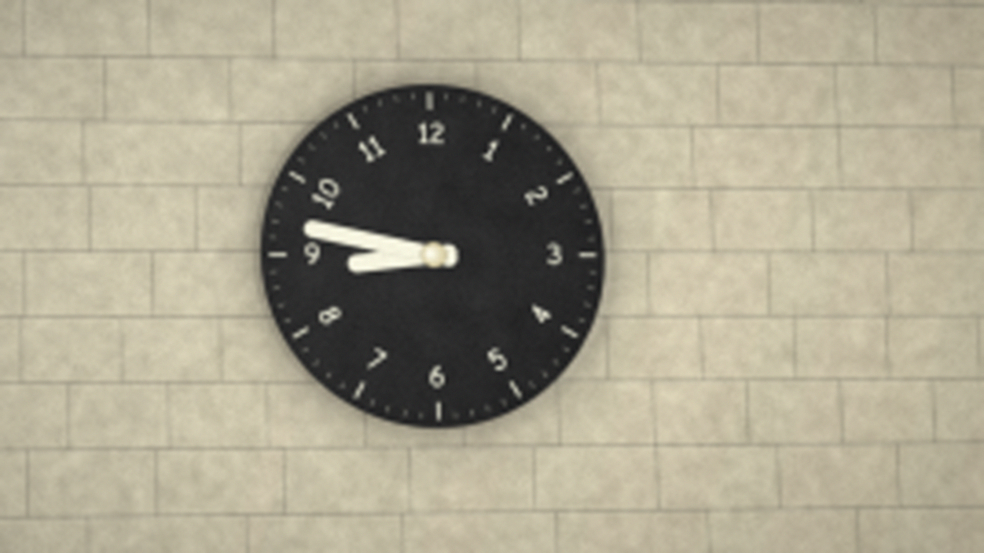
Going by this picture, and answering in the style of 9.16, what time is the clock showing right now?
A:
8.47
